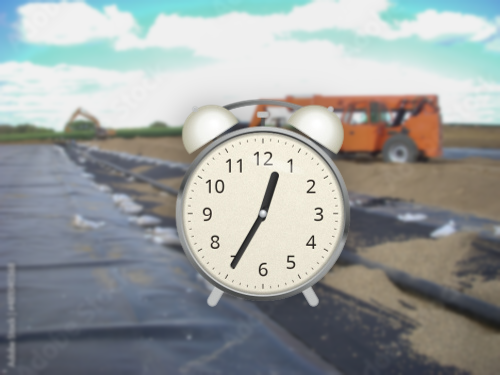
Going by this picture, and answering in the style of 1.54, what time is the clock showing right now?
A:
12.35
